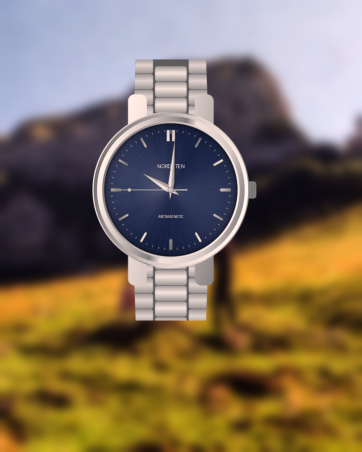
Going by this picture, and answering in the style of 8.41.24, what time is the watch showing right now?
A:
10.00.45
